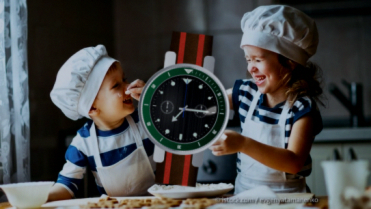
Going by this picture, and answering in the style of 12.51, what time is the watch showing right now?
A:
7.15
